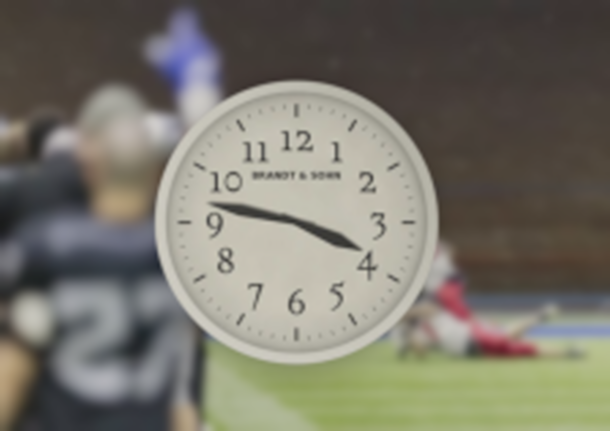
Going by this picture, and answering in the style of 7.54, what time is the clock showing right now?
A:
3.47
